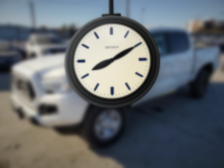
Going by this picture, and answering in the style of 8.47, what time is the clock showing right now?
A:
8.10
